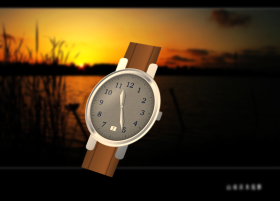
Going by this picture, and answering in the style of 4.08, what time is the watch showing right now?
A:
11.26
